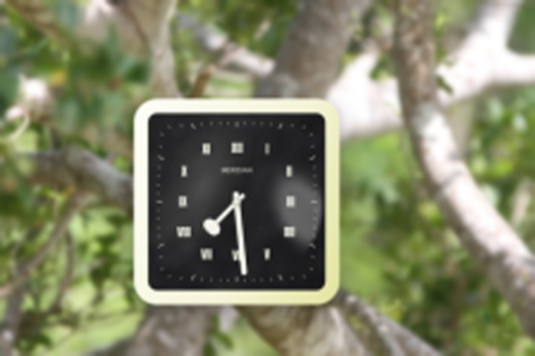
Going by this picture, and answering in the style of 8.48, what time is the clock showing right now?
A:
7.29
